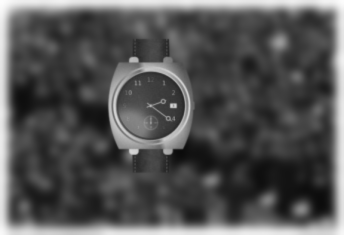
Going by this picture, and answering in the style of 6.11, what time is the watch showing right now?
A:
2.21
